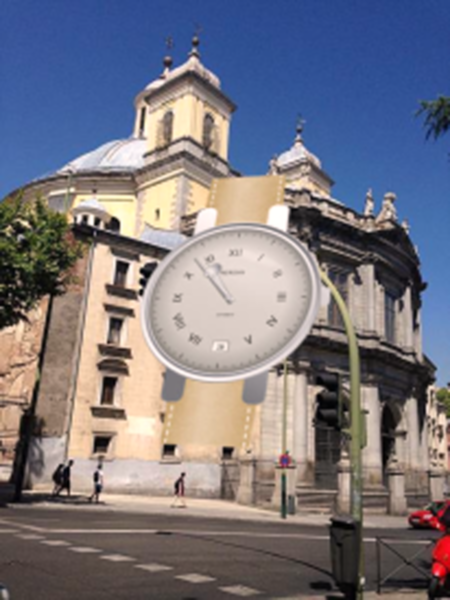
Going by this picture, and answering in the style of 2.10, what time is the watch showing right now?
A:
10.53
